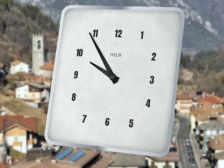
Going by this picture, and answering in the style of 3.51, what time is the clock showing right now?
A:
9.54
